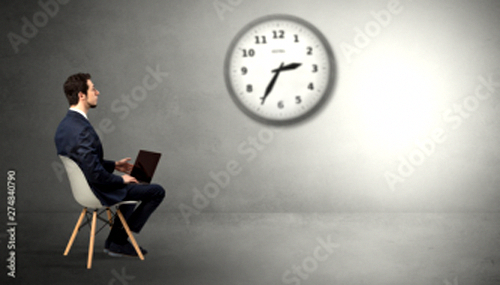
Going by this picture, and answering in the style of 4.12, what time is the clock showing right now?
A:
2.35
